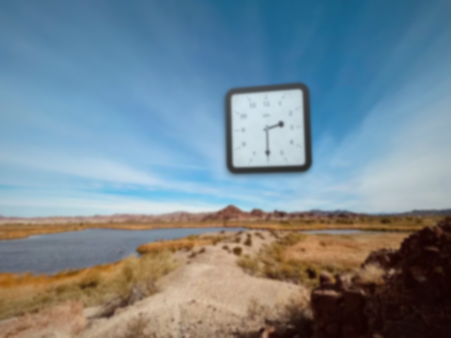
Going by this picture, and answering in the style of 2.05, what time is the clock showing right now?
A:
2.30
